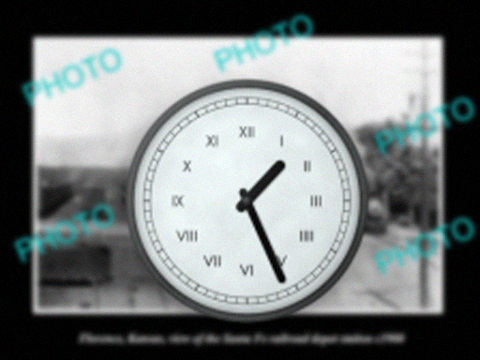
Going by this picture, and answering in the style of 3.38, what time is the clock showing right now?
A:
1.26
